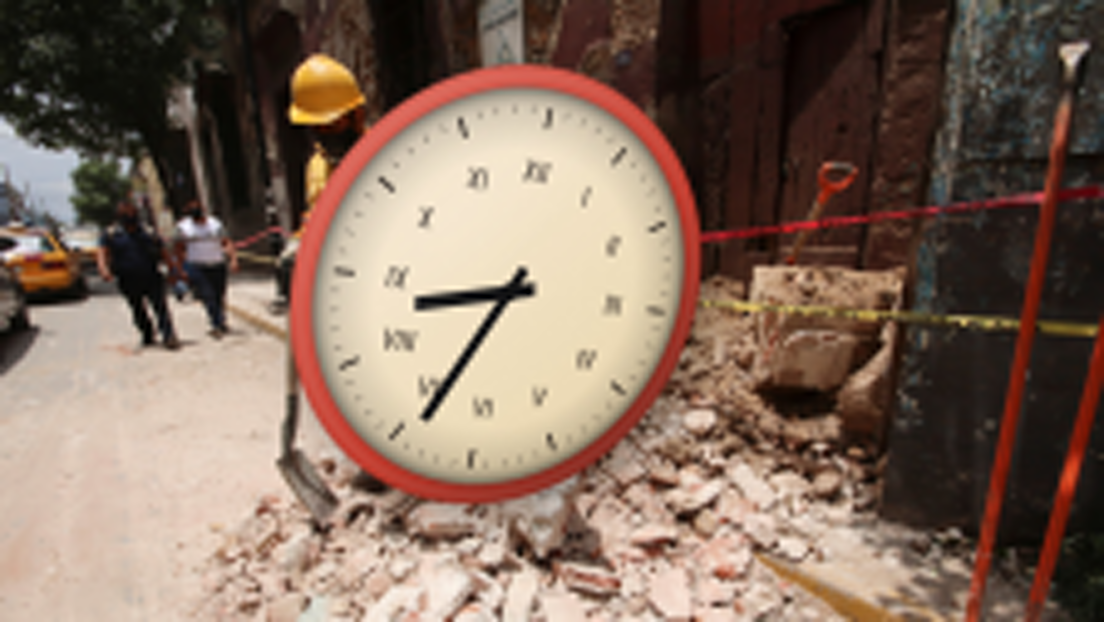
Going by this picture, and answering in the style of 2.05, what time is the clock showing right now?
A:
8.34
